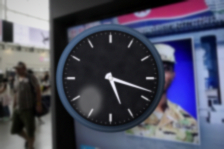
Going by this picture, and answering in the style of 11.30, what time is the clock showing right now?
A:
5.18
